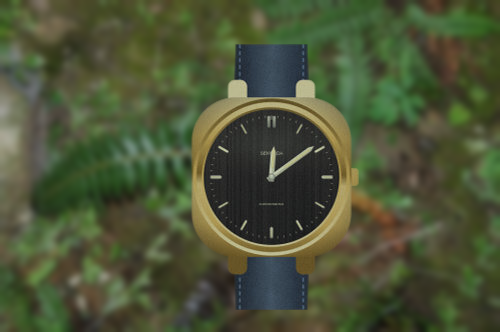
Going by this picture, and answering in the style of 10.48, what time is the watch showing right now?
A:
12.09
